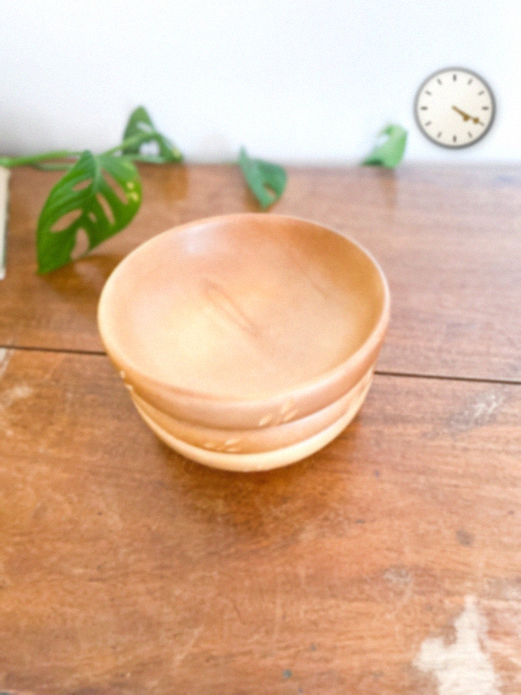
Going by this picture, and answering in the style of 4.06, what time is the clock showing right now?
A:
4.20
